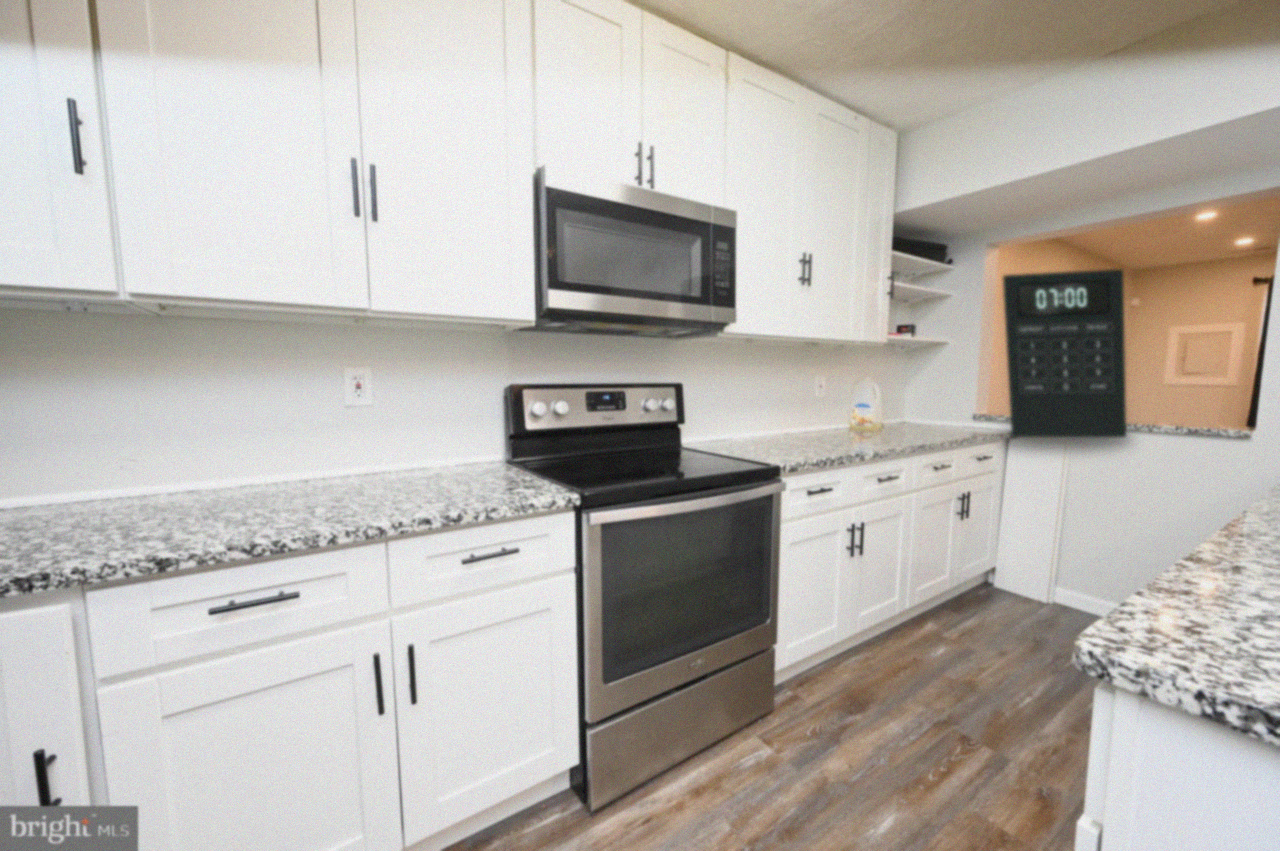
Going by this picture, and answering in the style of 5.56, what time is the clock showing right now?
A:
7.00
